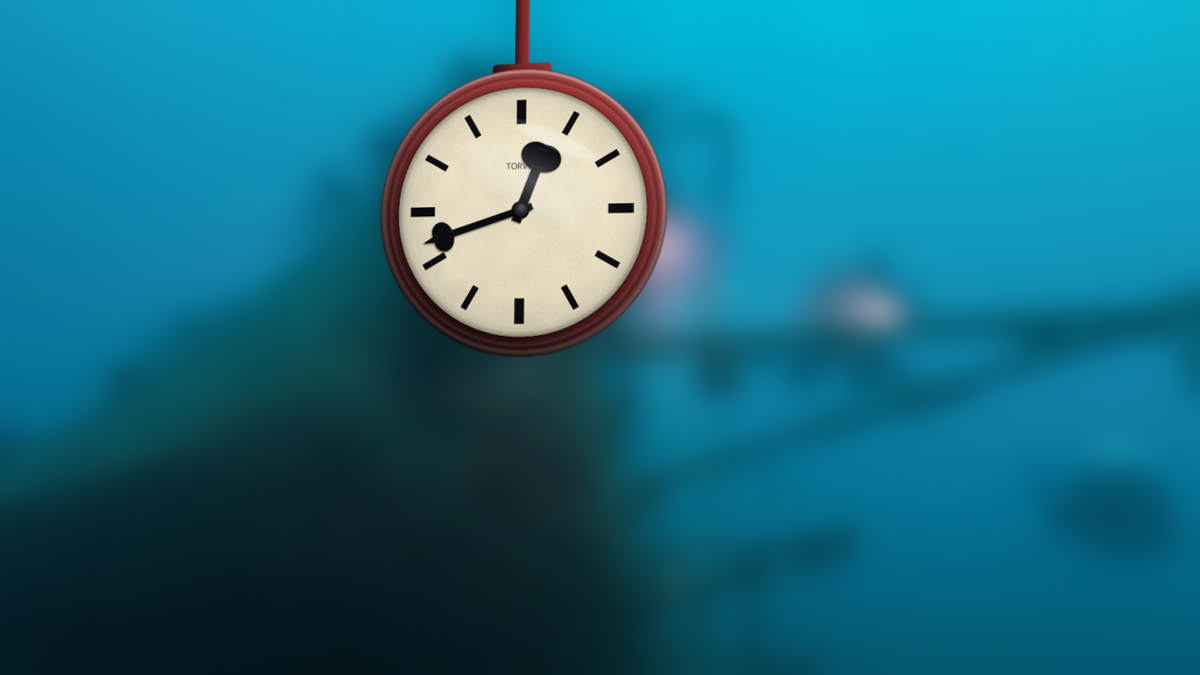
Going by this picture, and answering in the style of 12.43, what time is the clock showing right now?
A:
12.42
